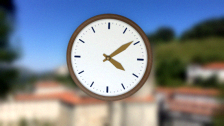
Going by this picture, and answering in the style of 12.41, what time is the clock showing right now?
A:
4.09
